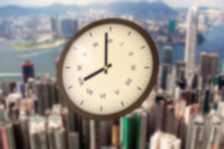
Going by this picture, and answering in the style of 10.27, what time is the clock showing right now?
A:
7.59
